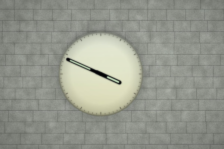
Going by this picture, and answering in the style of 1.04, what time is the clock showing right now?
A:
3.49
